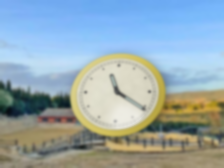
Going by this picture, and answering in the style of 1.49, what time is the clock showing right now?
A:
11.21
